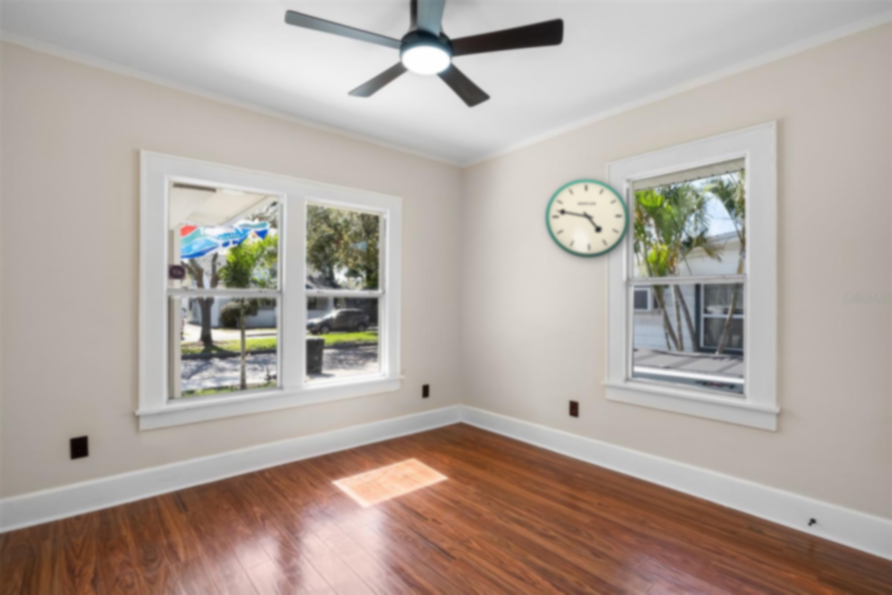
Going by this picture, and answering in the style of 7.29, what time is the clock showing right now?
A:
4.47
